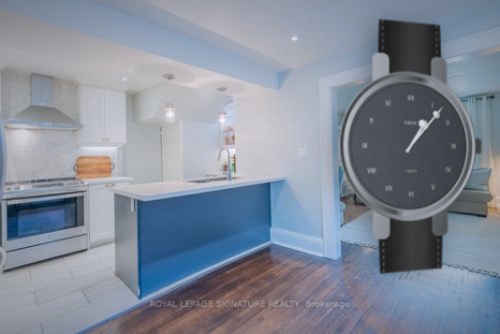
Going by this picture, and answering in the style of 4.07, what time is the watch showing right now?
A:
1.07
